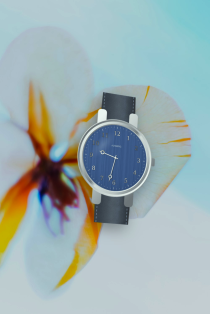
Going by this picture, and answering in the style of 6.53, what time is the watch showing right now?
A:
9.32
